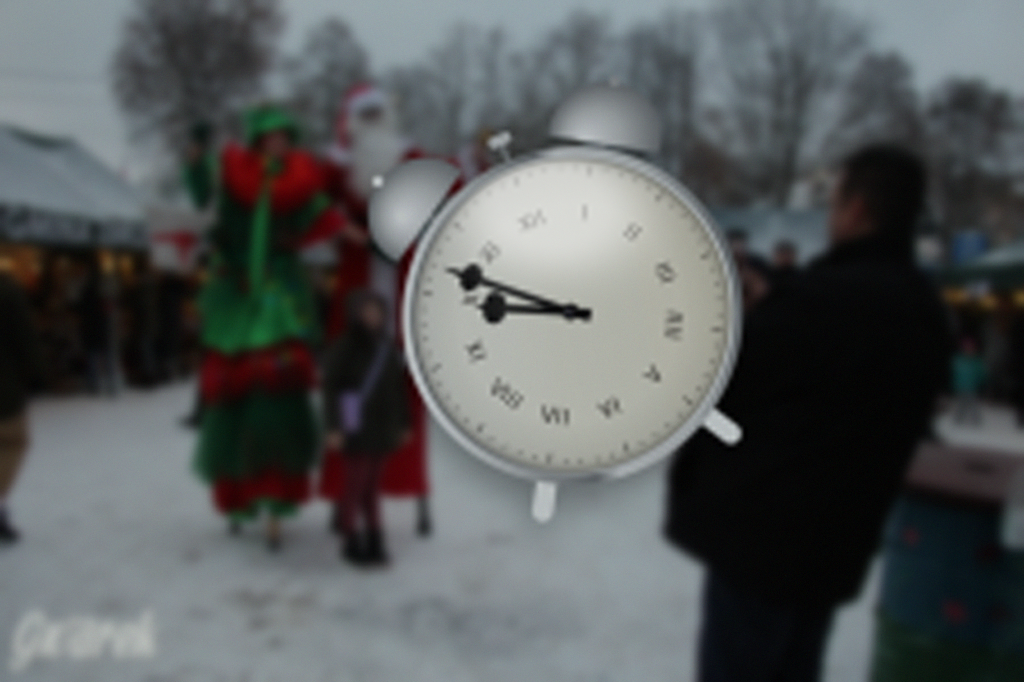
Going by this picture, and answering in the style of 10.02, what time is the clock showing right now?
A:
9.52
